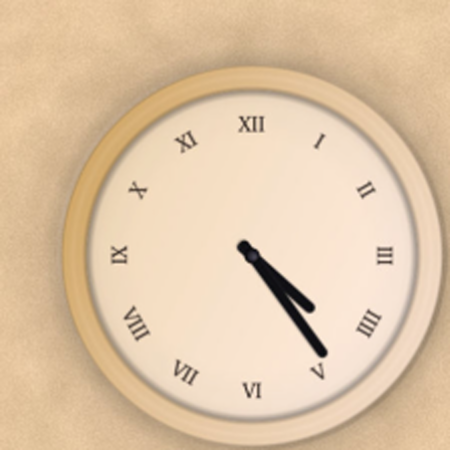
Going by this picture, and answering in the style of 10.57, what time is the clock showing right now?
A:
4.24
